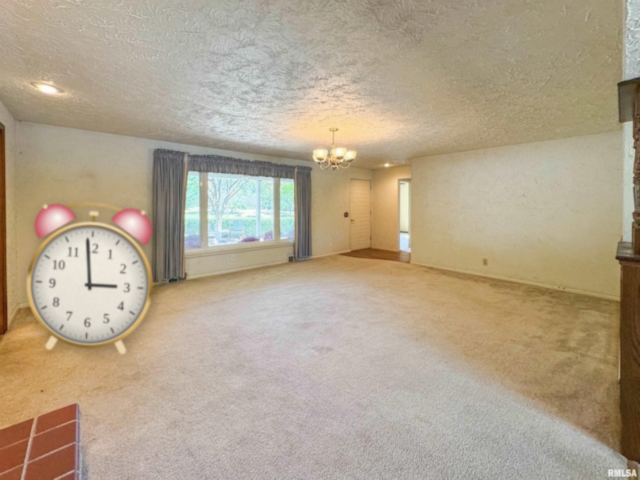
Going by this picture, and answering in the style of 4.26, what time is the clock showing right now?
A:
2.59
